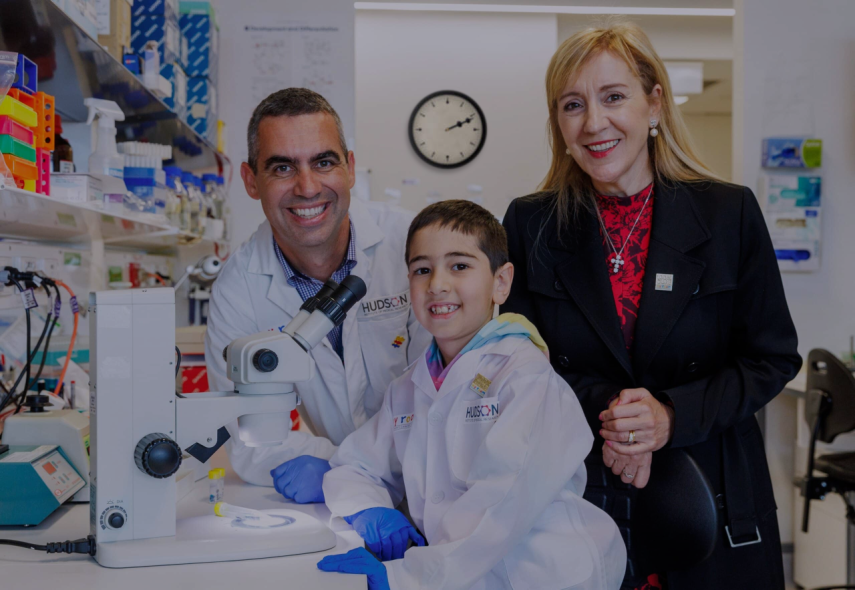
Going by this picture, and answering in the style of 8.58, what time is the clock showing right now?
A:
2.11
